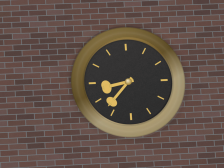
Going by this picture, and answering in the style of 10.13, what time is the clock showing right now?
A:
8.37
